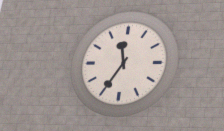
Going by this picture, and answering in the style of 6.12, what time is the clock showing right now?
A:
11.35
